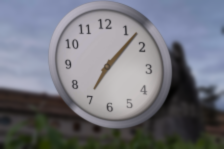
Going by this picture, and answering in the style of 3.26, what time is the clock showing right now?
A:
7.07
